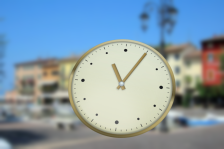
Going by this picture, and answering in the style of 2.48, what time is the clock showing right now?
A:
11.05
